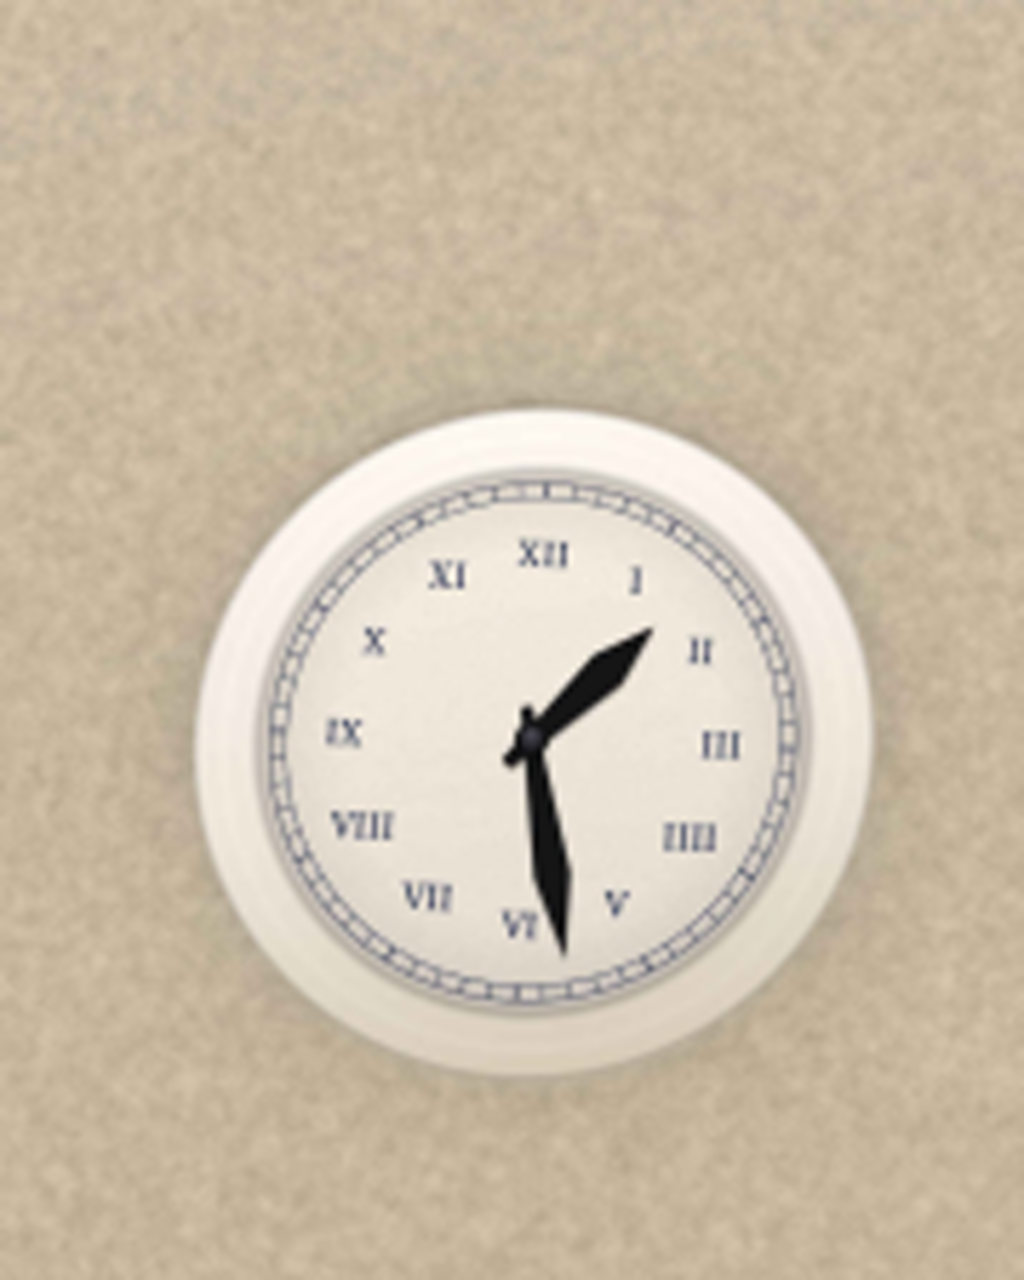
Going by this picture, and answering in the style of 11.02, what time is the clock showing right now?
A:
1.28
